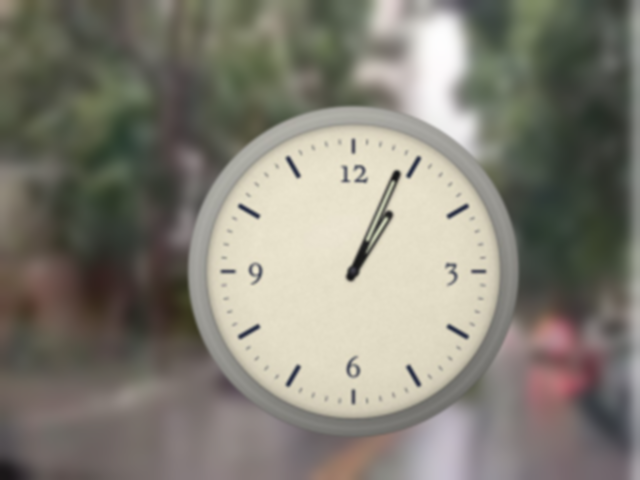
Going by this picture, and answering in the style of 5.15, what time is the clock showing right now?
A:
1.04
